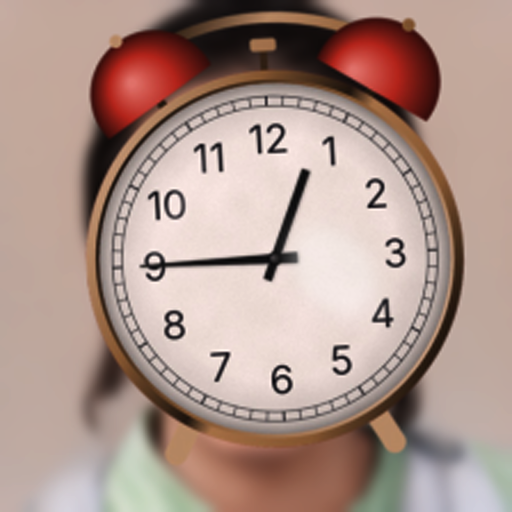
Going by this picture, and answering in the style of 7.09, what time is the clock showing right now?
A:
12.45
